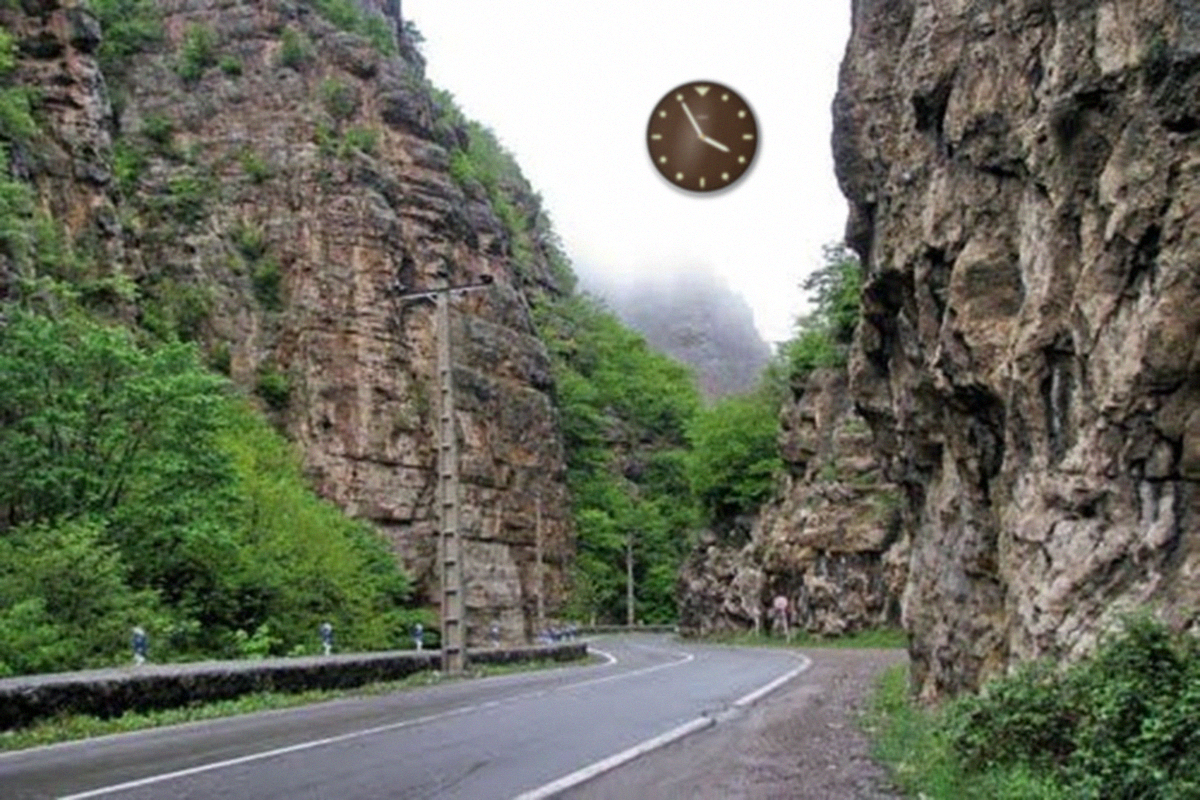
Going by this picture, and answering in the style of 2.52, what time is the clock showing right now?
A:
3.55
